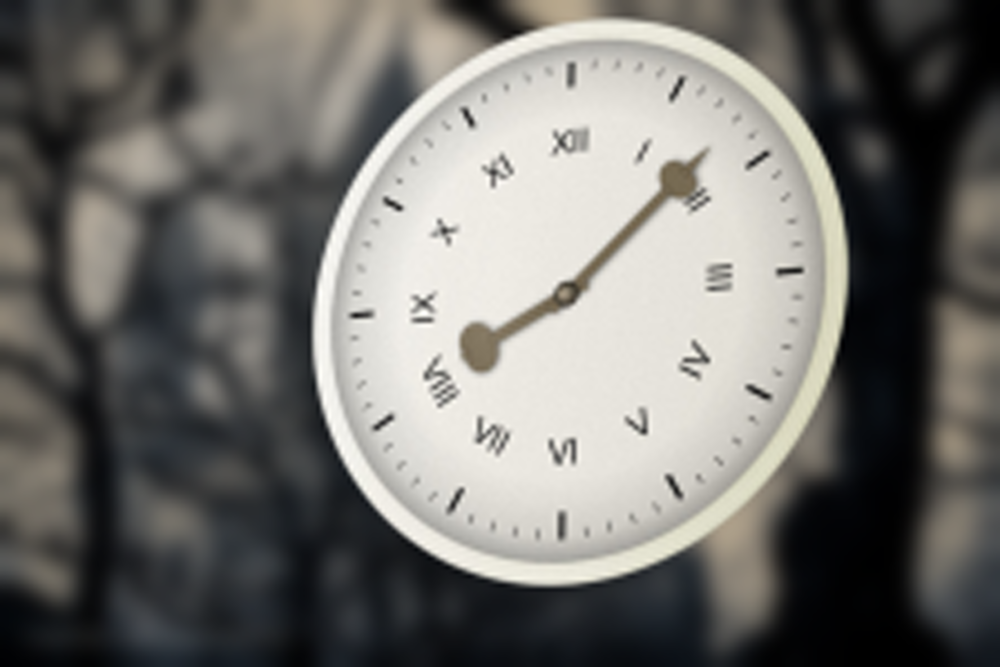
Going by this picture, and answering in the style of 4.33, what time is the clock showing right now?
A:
8.08
